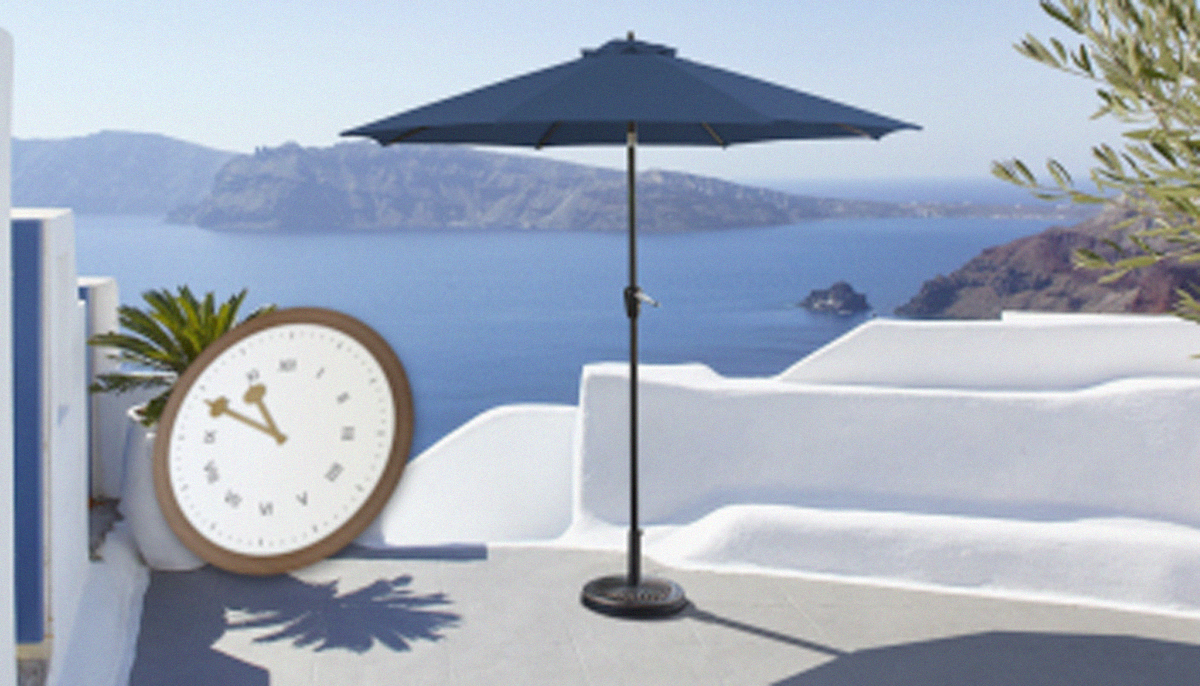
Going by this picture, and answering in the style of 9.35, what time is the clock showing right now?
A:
10.49
